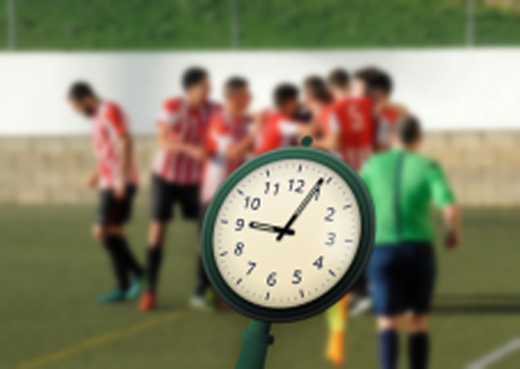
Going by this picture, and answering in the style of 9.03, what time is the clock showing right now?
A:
9.04
